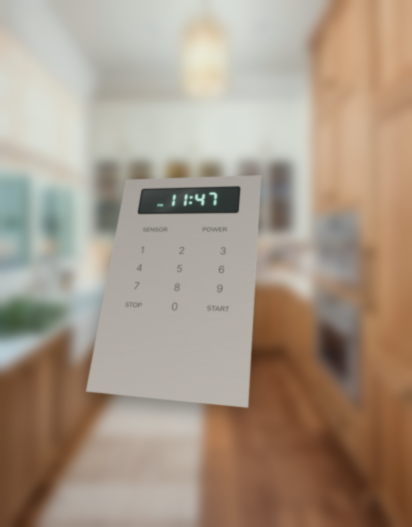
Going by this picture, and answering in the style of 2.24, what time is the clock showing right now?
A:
11.47
